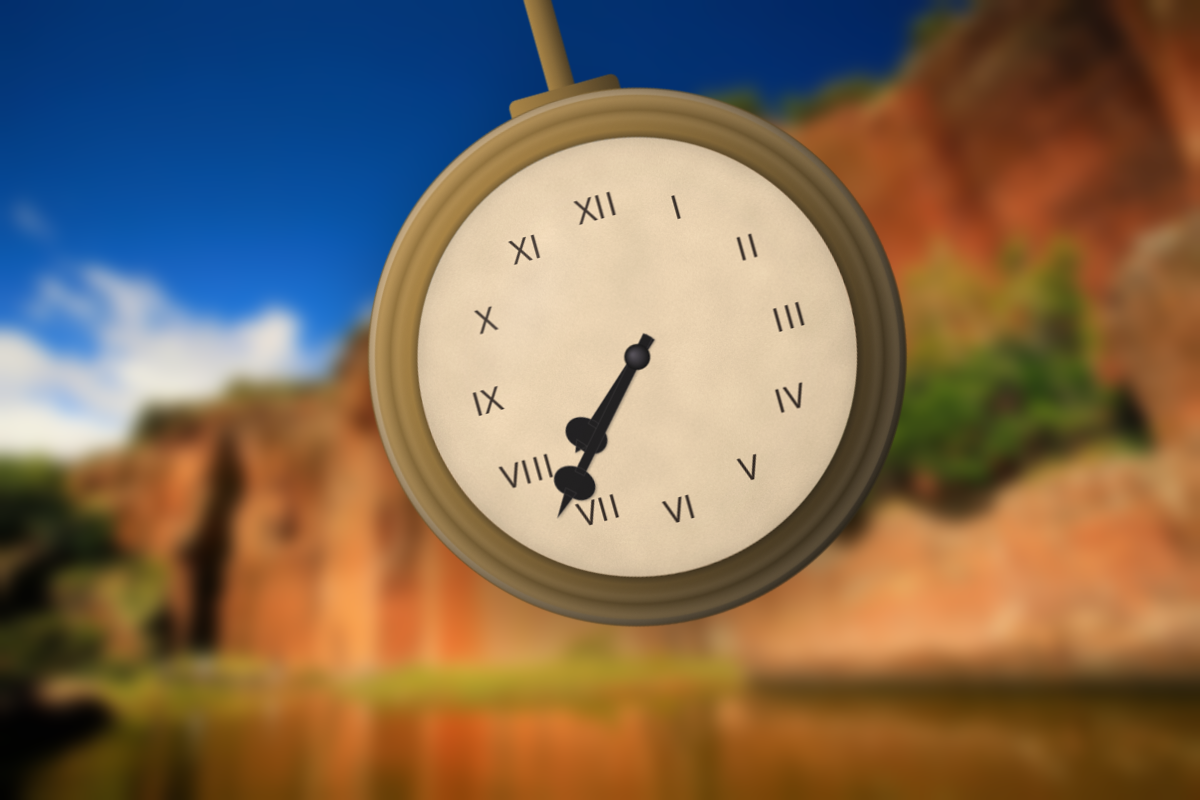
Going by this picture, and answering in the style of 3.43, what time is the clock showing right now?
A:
7.37
